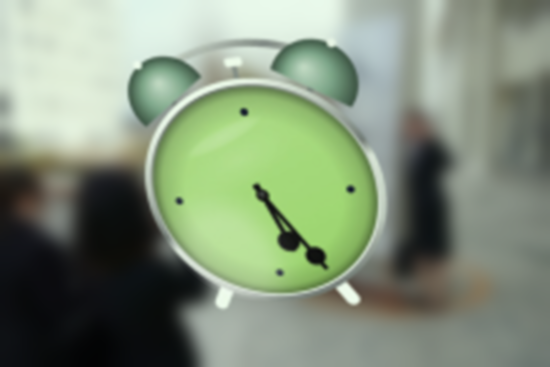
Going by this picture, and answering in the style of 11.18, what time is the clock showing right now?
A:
5.25
